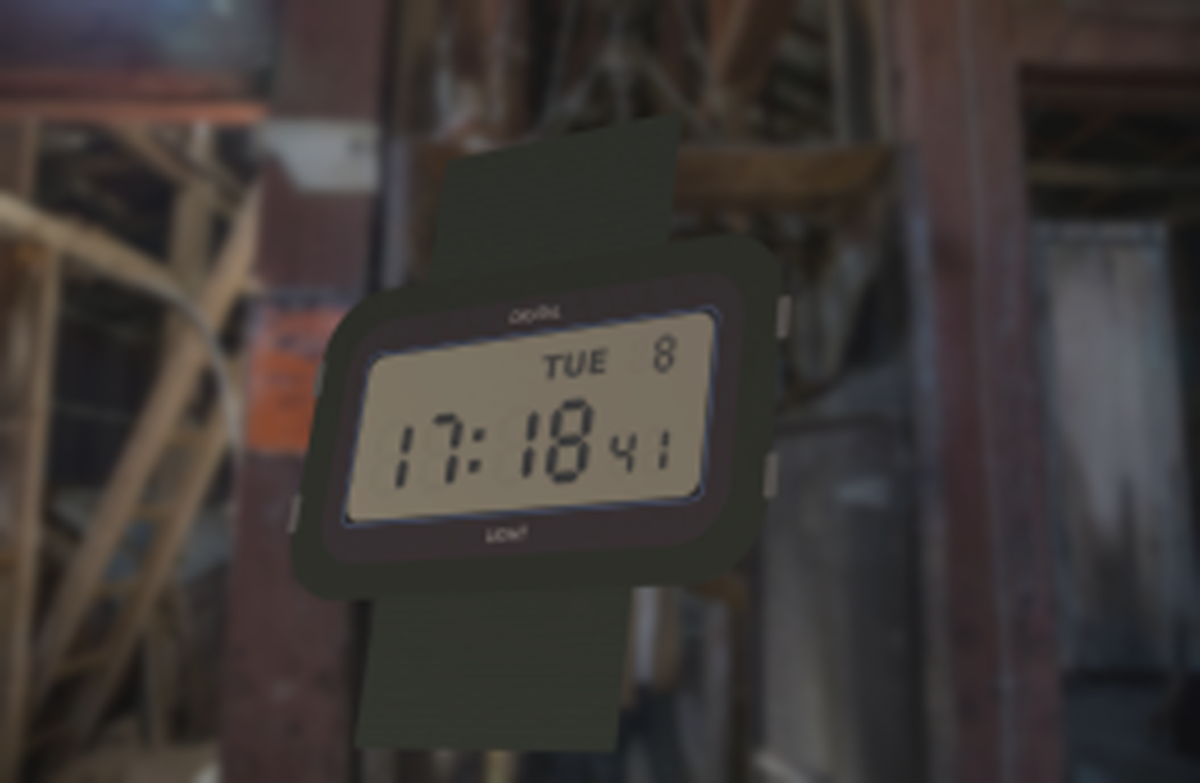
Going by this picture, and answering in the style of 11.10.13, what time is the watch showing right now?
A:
17.18.41
